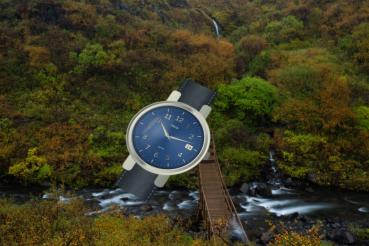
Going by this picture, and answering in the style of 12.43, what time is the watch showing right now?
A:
10.13
